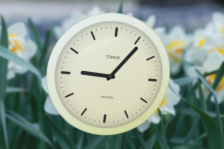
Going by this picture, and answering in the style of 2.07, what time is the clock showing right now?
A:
9.06
